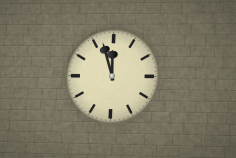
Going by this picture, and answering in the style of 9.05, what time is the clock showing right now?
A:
11.57
